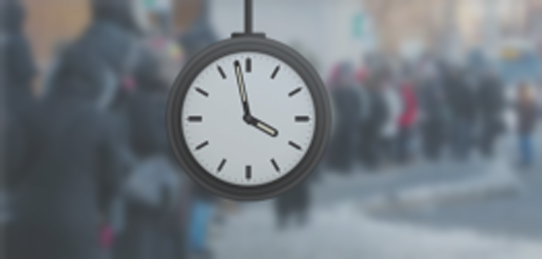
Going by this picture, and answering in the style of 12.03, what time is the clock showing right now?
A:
3.58
